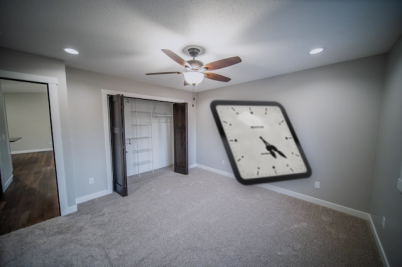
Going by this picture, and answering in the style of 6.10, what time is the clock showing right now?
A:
5.23
